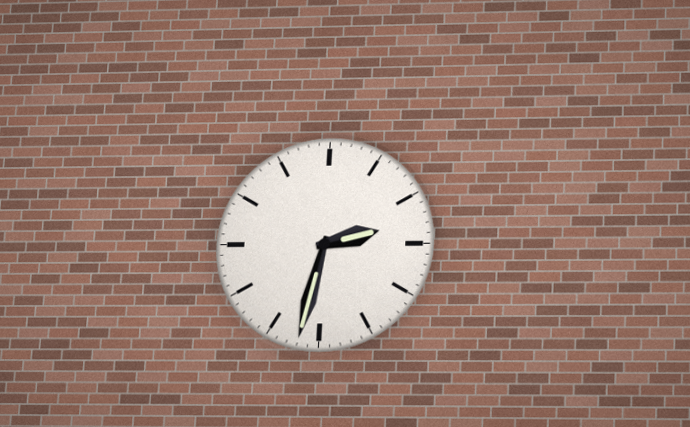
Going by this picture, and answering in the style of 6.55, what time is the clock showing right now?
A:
2.32
